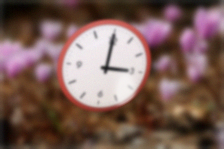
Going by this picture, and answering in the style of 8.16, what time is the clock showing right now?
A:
3.00
